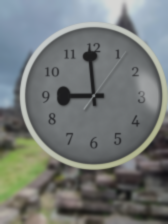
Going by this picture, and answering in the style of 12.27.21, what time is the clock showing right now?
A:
8.59.06
